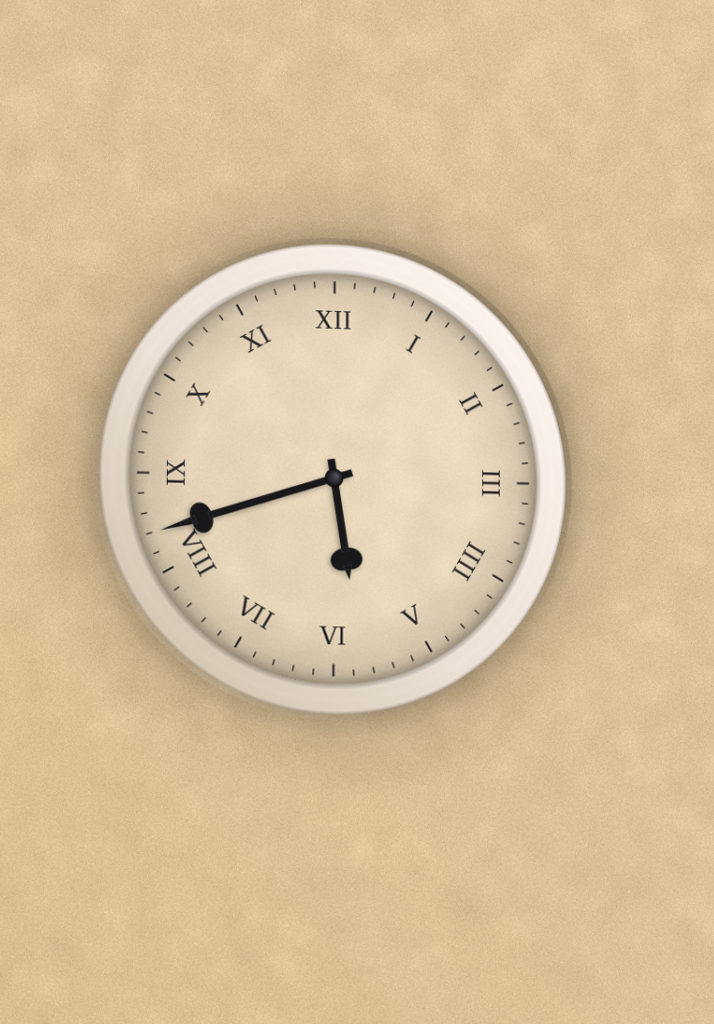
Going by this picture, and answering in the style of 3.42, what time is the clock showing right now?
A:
5.42
